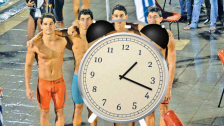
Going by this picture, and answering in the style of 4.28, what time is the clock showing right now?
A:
1.18
